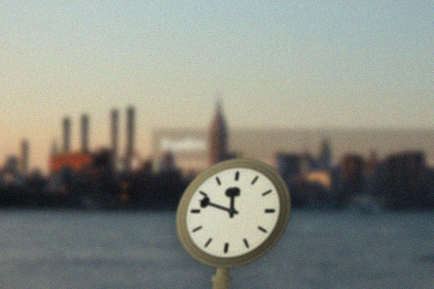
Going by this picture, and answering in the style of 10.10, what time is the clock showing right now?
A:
11.48
